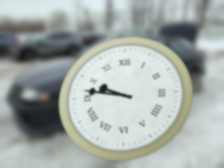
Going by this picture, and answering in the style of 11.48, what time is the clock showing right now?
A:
9.47
